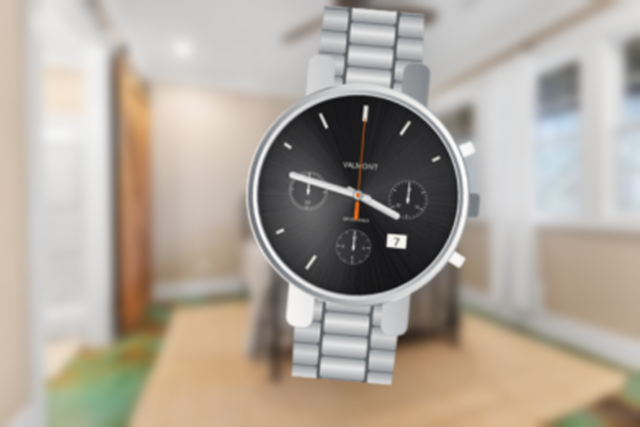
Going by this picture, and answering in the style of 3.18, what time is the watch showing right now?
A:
3.47
